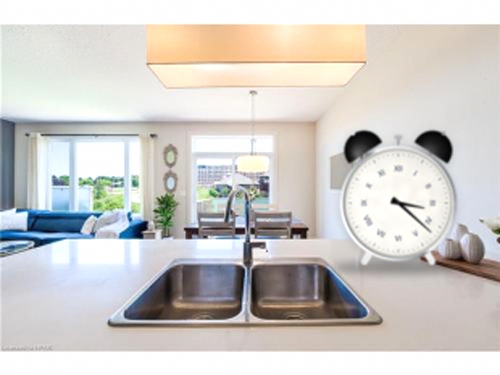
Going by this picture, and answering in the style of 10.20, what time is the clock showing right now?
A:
3.22
